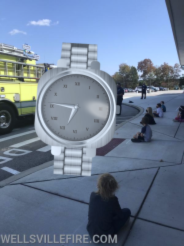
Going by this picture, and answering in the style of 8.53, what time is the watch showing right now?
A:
6.46
